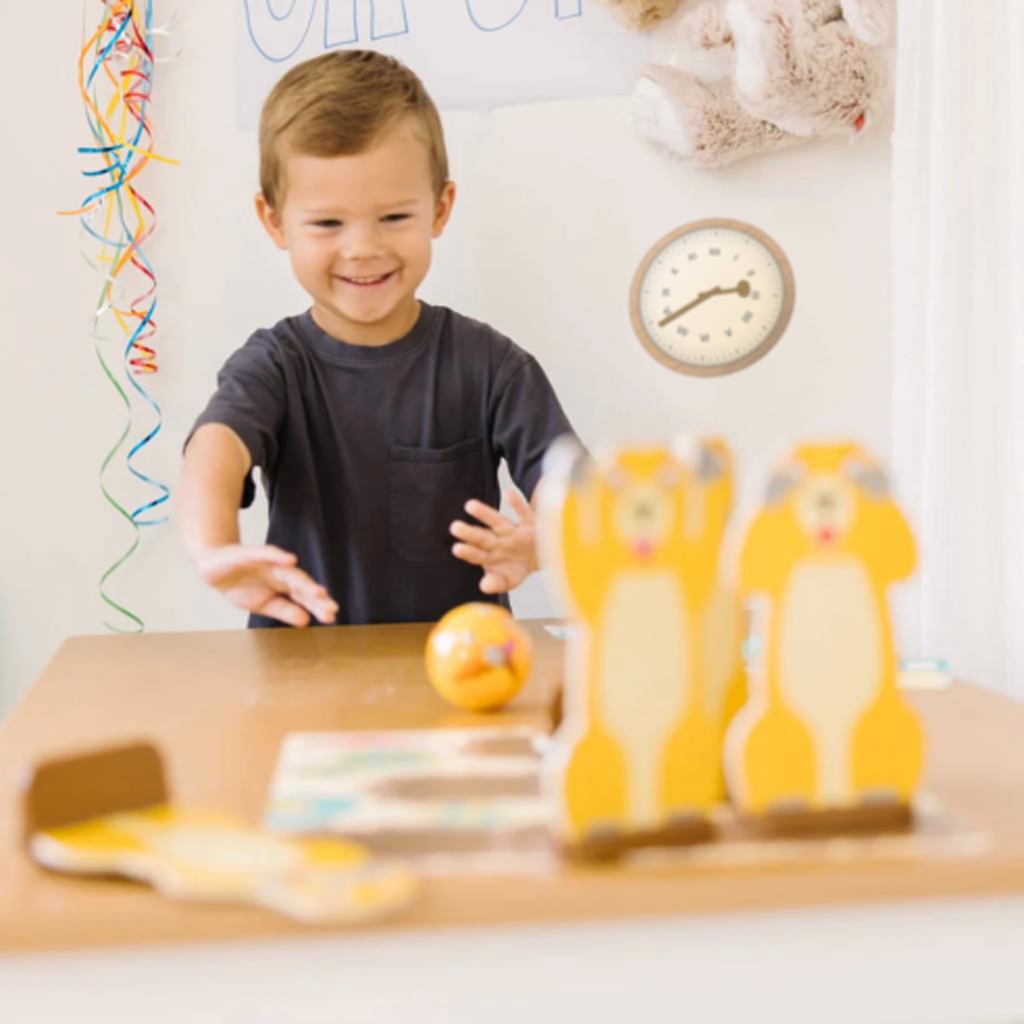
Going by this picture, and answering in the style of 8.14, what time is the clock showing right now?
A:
2.39
